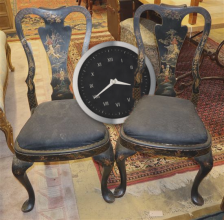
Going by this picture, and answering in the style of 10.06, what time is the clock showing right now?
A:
3.40
